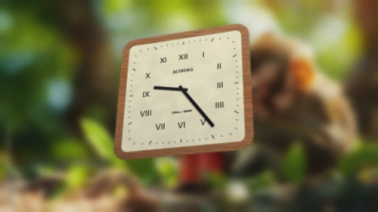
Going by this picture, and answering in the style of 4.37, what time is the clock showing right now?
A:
9.24
